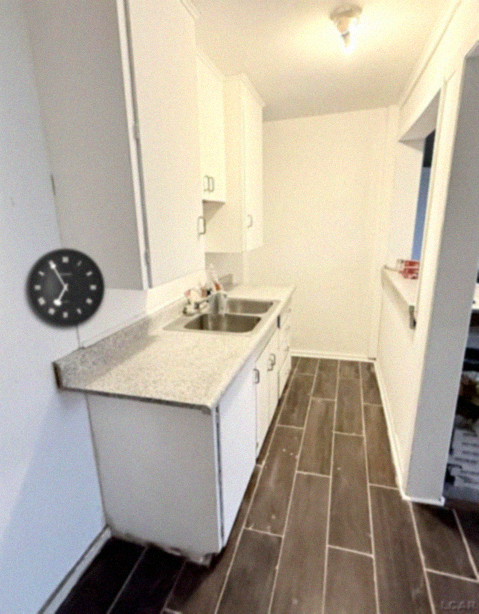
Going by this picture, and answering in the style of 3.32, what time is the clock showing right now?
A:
6.55
